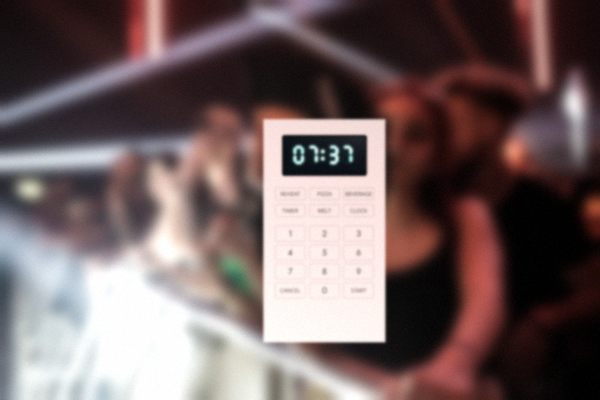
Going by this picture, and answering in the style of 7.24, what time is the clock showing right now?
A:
7.37
